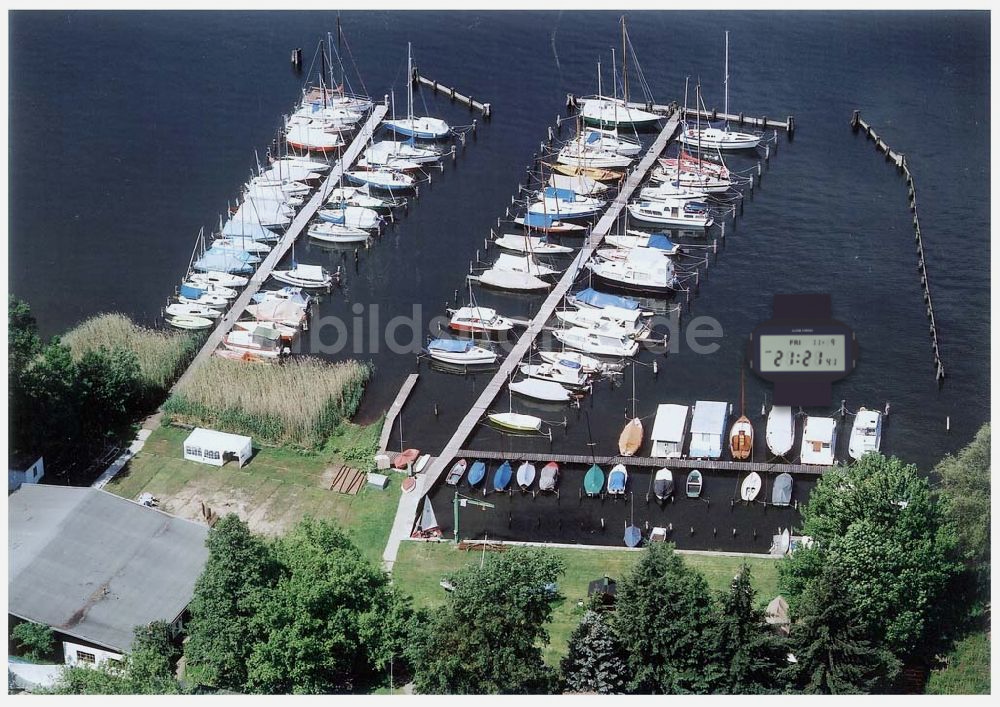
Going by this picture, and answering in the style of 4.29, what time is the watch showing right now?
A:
21.21
